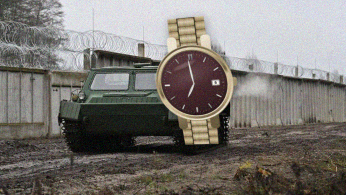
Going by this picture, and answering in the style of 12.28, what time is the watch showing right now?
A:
6.59
